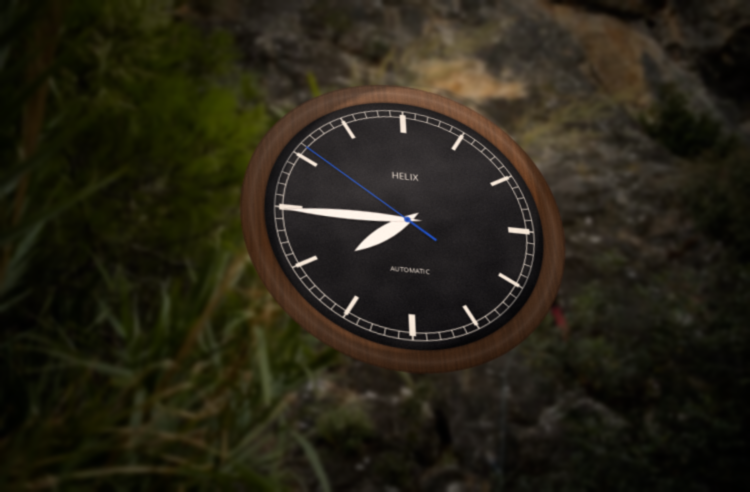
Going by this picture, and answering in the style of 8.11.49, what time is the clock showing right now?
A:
7.44.51
